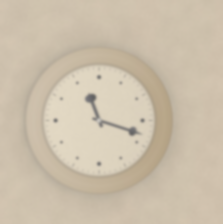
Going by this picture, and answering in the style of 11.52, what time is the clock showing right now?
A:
11.18
